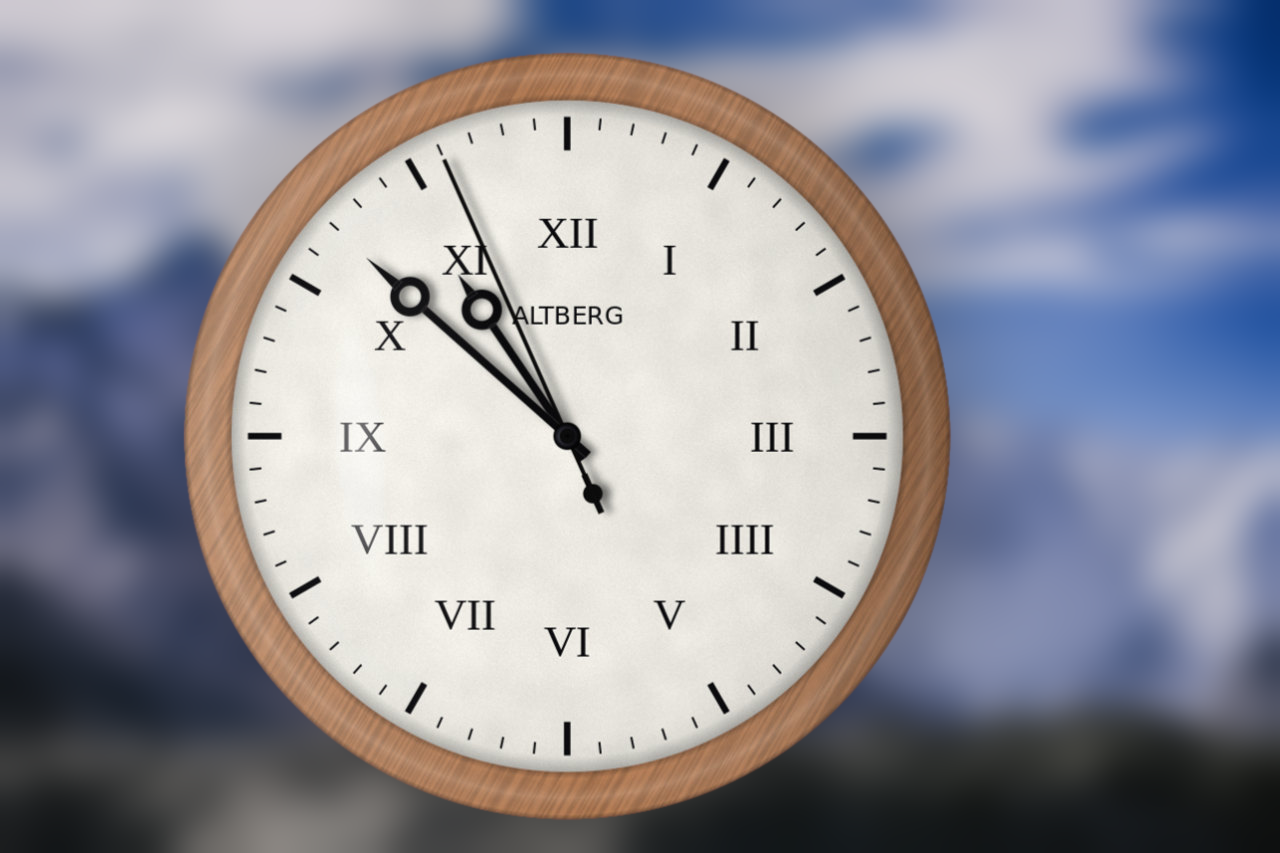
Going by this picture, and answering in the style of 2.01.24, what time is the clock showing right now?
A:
10.51.56
